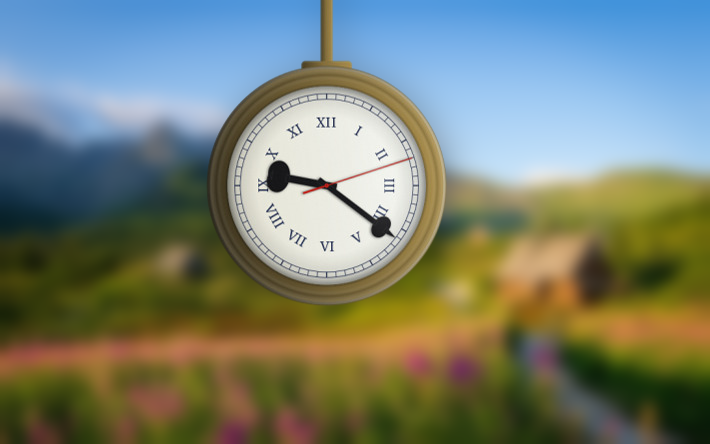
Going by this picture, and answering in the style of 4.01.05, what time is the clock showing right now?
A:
9.21.12
